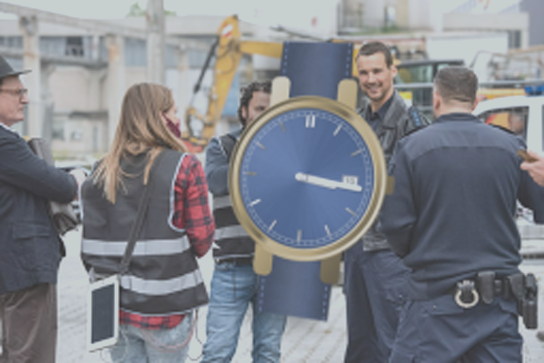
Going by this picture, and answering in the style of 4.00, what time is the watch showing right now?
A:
3.16
